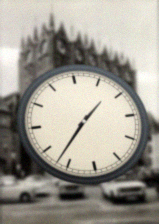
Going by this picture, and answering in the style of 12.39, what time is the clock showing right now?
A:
1.37
